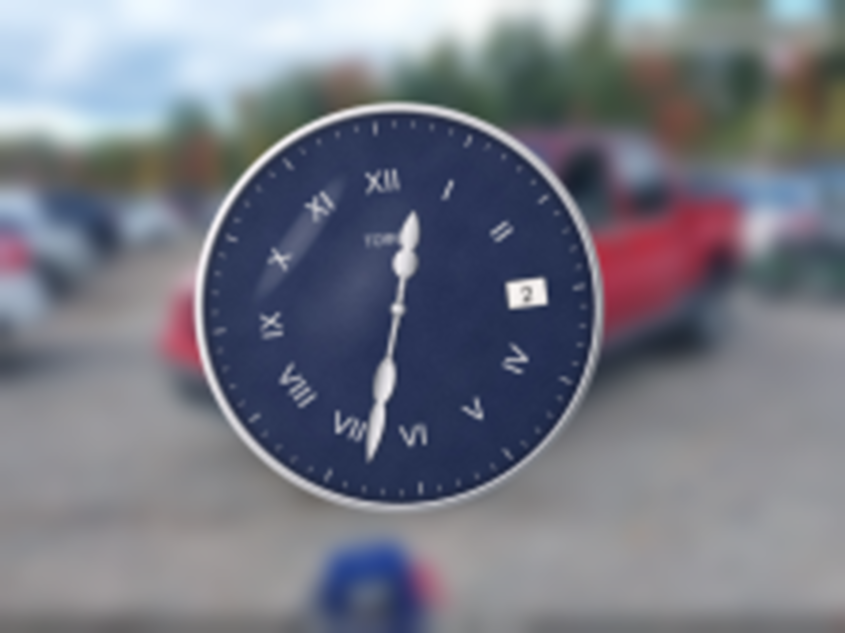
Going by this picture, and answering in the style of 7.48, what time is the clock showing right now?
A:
12.33
